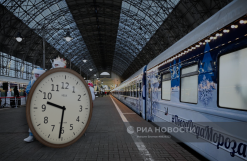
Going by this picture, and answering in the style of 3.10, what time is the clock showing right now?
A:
9.31
